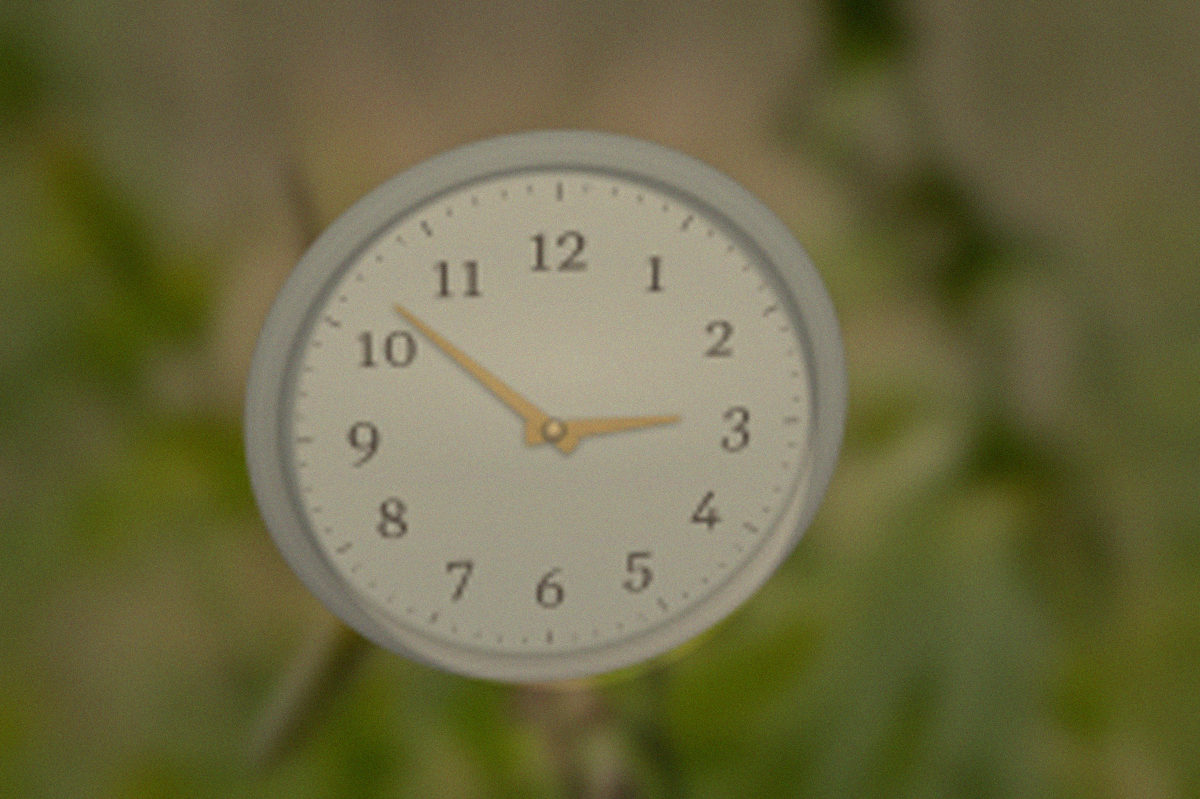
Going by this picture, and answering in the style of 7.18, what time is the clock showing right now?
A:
2.52
